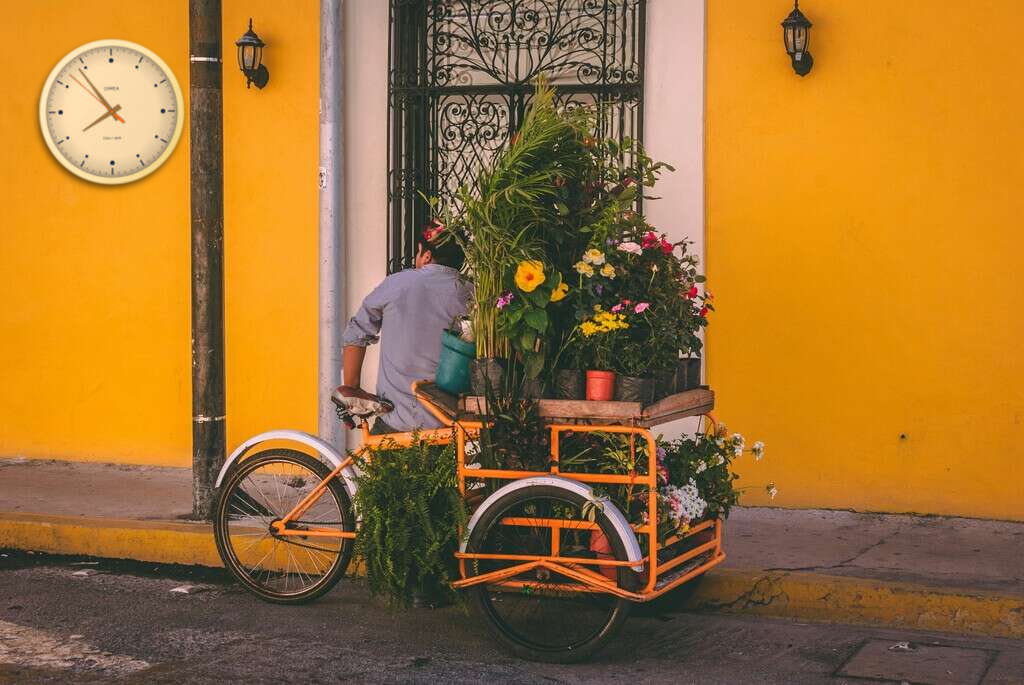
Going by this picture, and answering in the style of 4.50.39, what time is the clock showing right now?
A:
7.53.52
